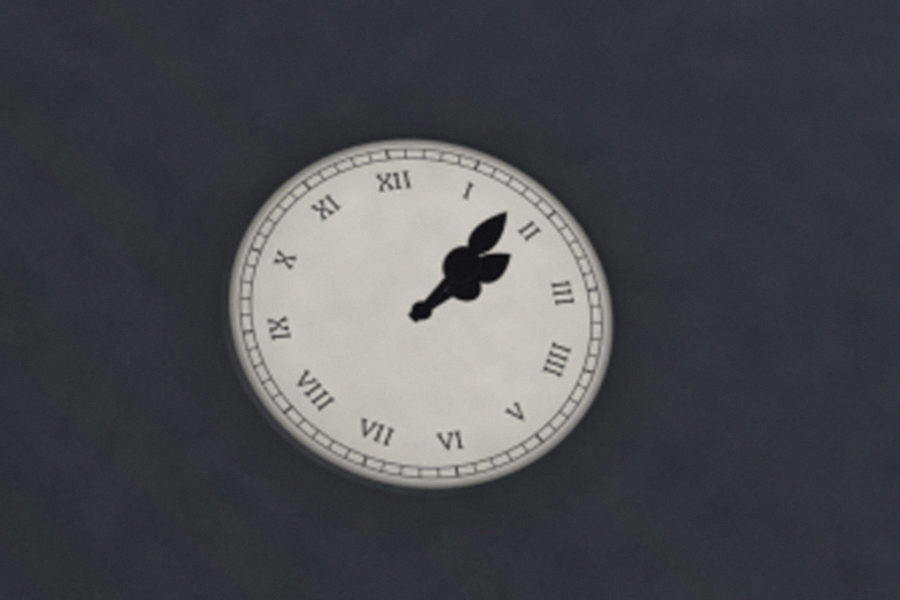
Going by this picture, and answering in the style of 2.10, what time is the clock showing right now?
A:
2.08
